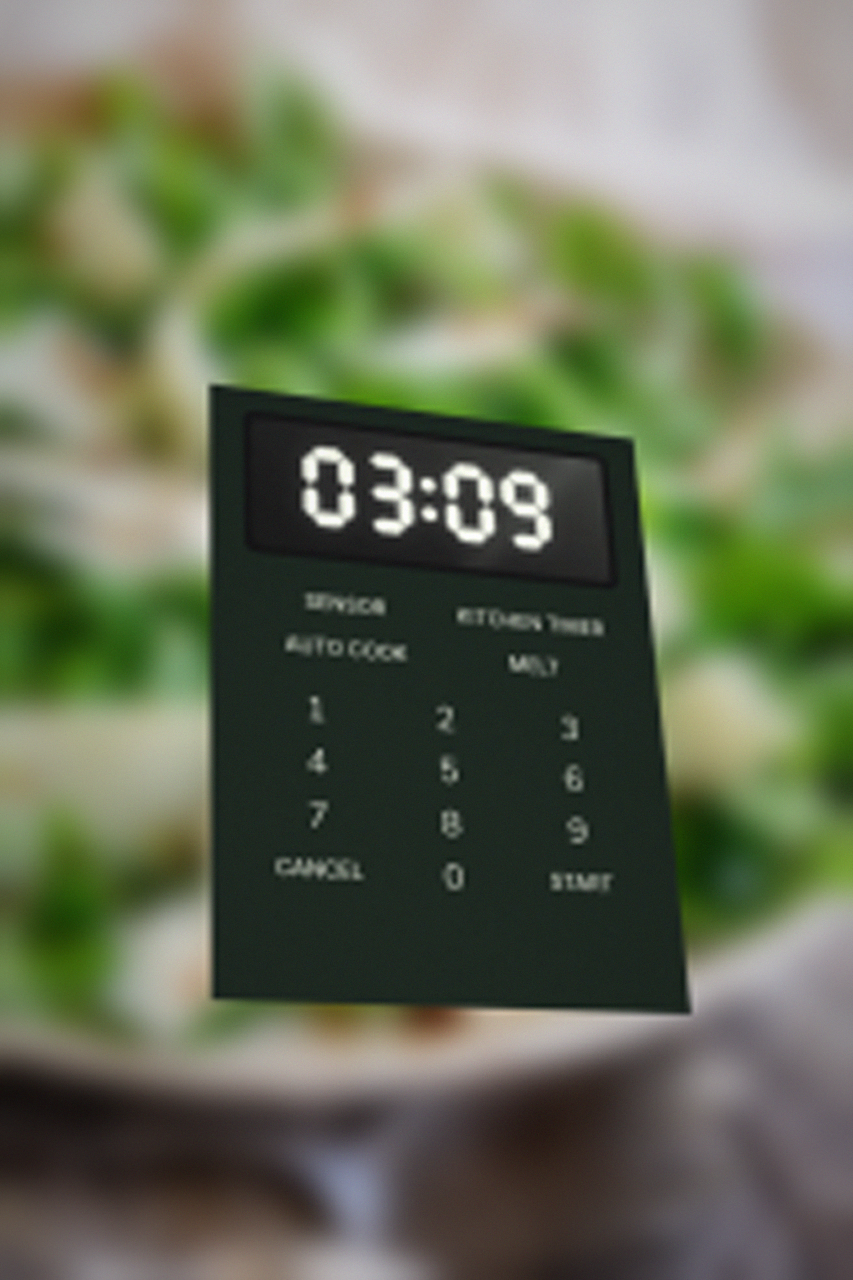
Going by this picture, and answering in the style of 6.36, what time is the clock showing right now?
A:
3.09
